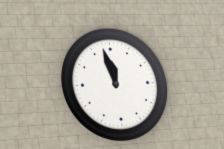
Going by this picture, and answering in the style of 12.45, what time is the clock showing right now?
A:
11.58
